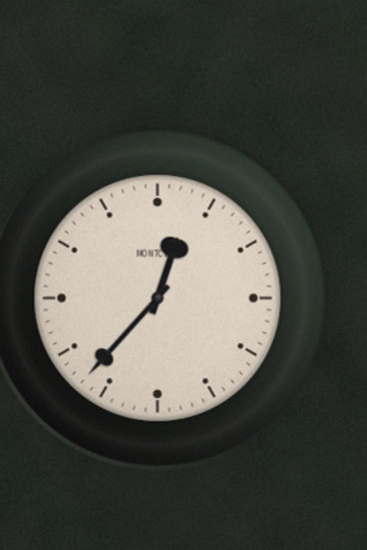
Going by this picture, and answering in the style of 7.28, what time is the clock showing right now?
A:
12.37
